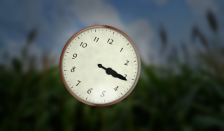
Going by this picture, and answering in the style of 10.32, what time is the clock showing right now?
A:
3.16
